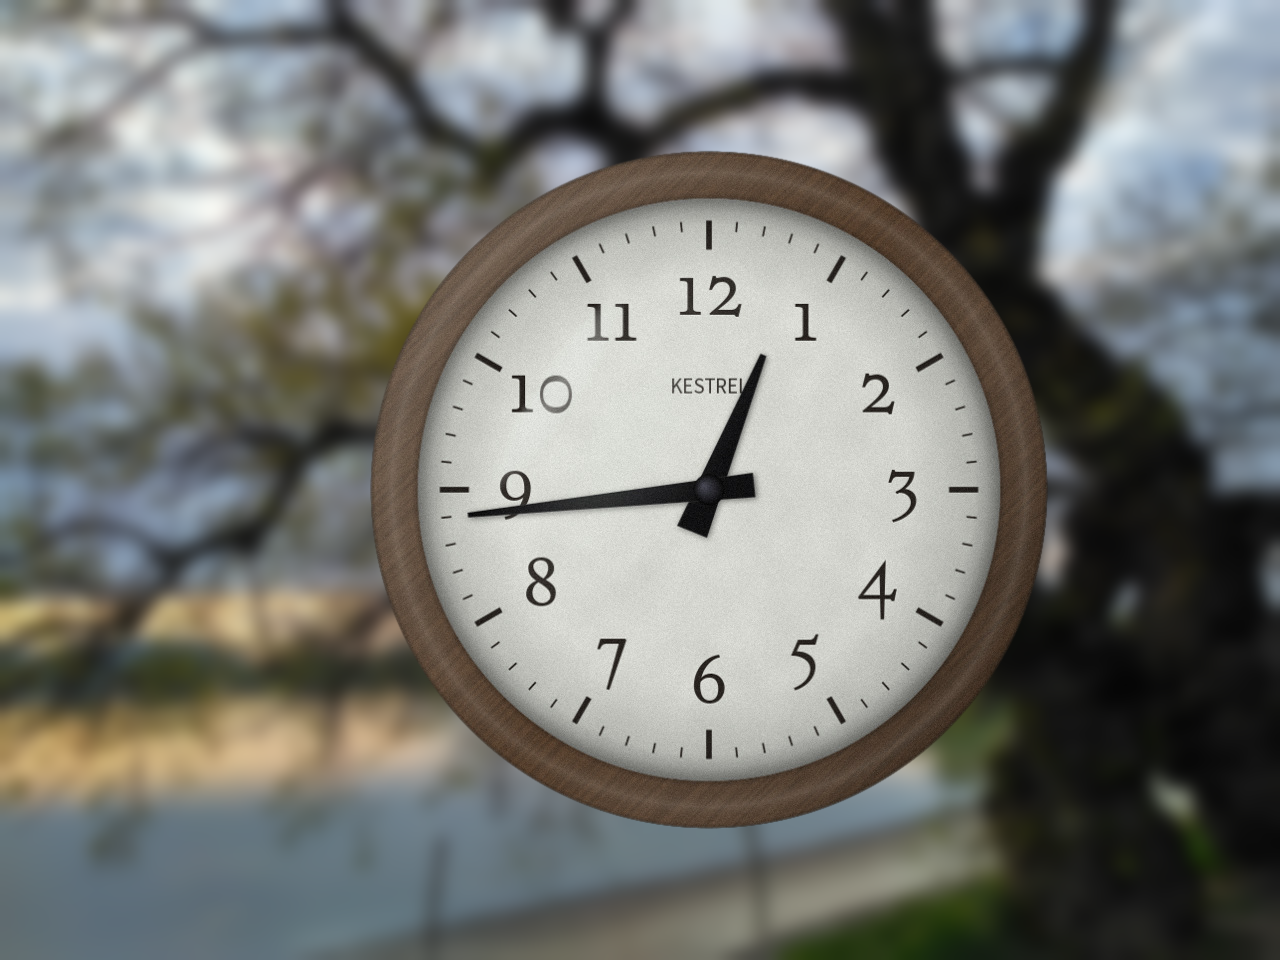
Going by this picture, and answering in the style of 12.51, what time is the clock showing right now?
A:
12.44
